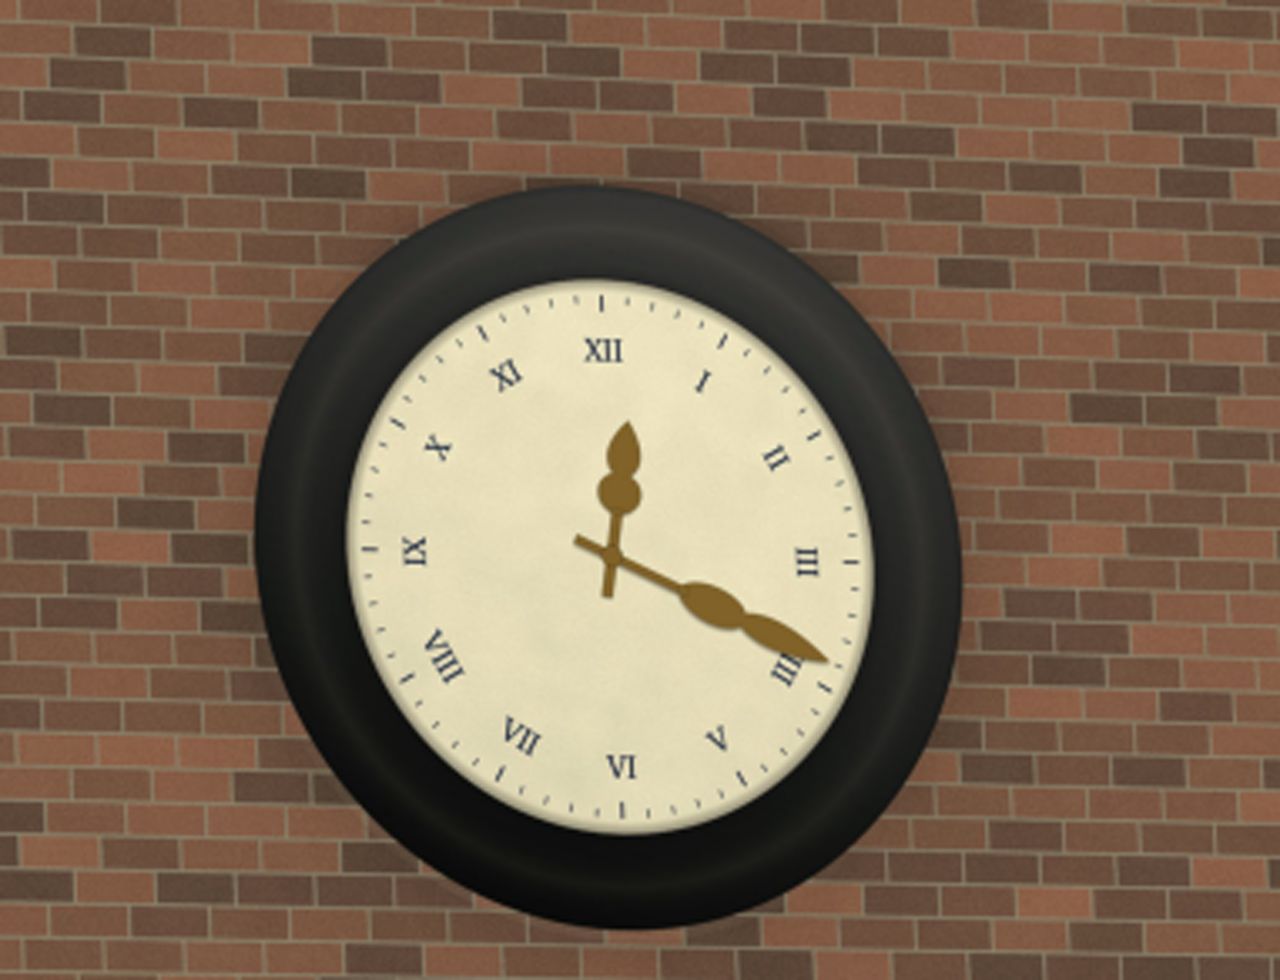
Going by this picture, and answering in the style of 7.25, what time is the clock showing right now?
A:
12.19
